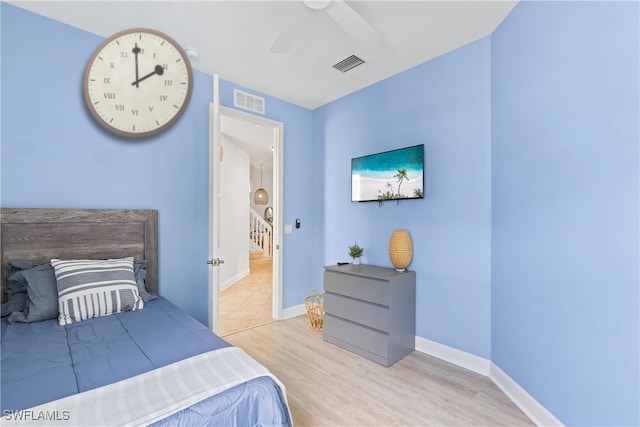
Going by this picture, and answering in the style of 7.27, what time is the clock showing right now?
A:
1.59
